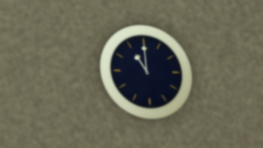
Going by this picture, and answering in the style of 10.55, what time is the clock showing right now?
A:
11.00
